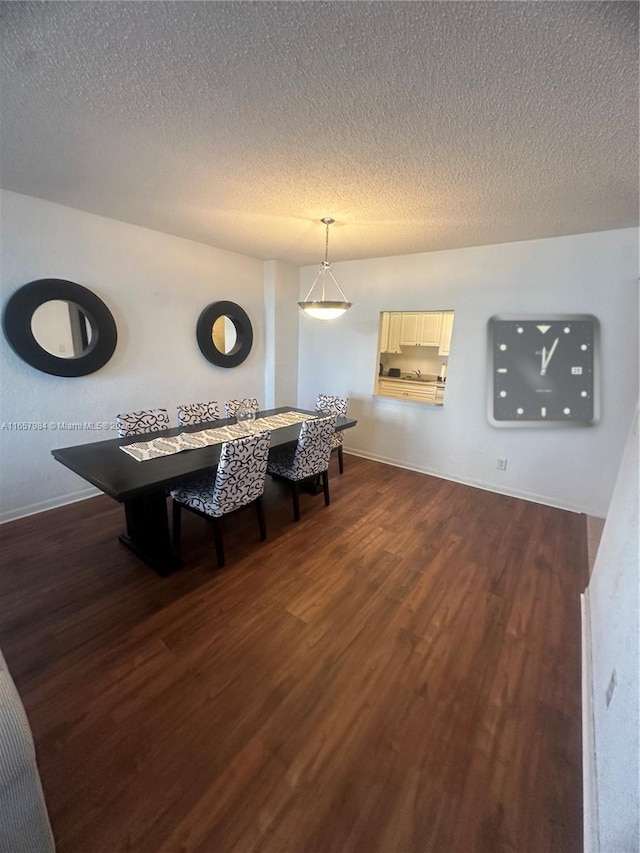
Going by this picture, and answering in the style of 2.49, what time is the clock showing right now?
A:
12.04
